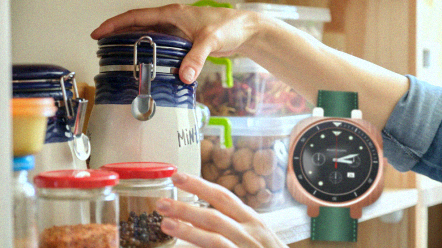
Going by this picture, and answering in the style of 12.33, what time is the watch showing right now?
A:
3.12
